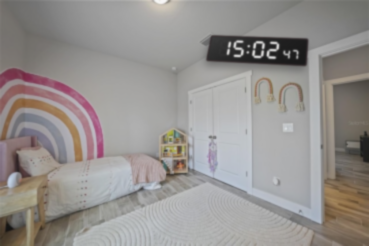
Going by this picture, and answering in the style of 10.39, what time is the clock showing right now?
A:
15.02
